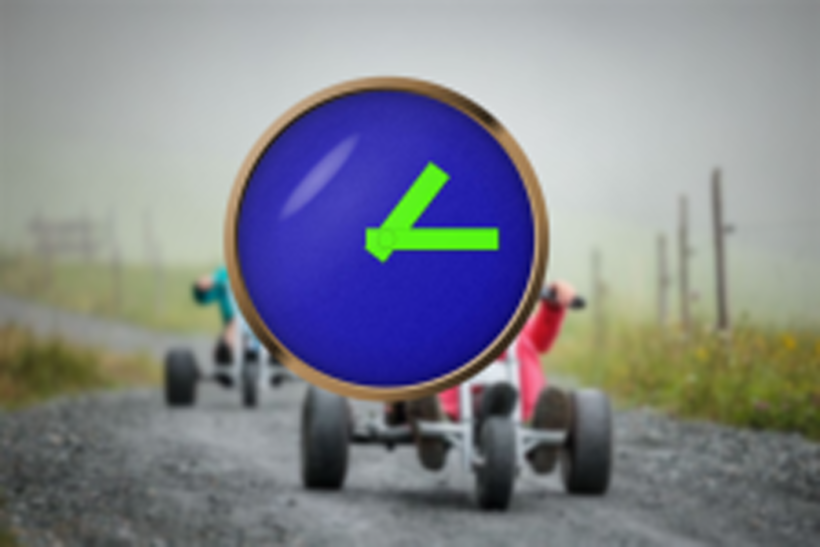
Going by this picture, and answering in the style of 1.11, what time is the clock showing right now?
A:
1.15
